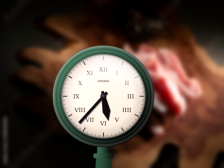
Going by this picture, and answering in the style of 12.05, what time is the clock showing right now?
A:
5.37
